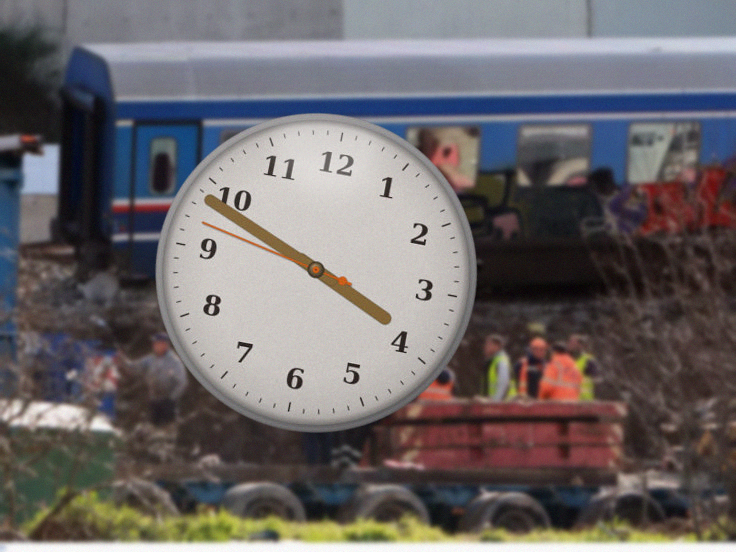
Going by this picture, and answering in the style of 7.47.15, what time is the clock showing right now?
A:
3.48.47
